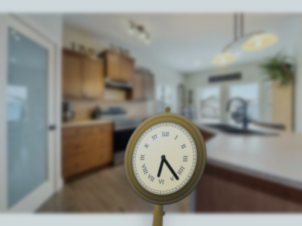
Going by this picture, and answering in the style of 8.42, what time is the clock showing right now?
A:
6.23
